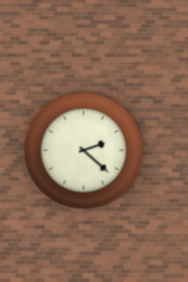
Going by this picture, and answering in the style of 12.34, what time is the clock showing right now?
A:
2.22
